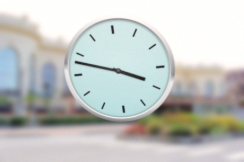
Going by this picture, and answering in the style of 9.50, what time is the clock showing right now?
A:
3.48
